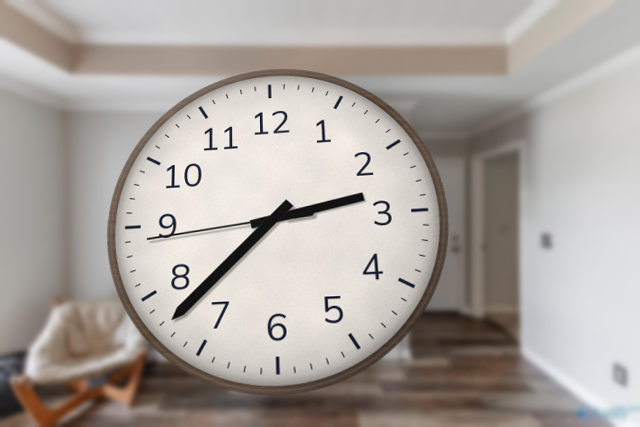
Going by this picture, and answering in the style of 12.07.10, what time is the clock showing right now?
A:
2.37.44
